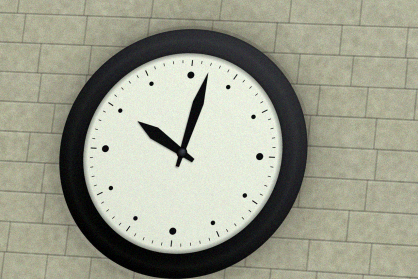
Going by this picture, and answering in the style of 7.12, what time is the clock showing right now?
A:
10.02
